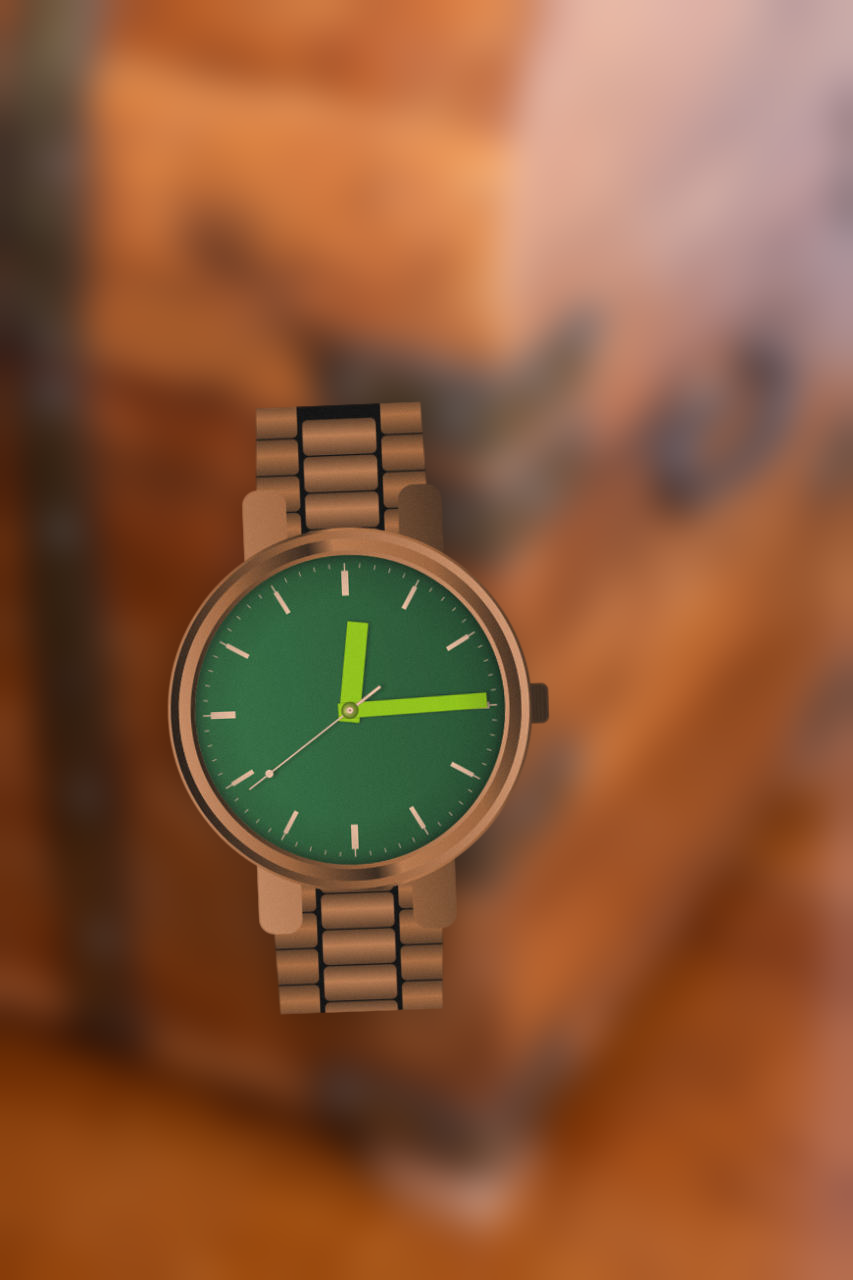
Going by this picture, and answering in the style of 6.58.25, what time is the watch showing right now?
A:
12.14.39
